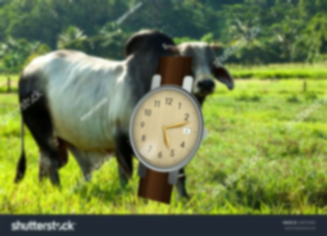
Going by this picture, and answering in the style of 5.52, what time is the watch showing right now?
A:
5.12
